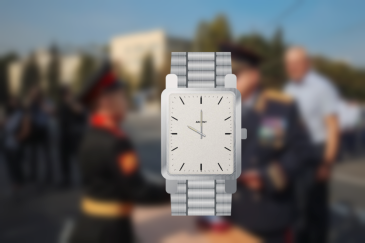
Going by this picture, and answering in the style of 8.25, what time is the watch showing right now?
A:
10.00
